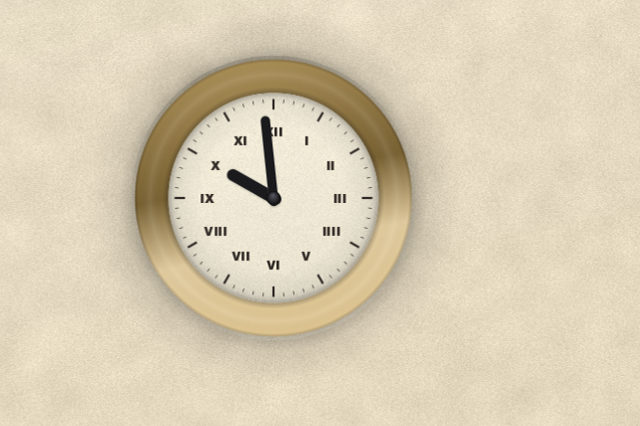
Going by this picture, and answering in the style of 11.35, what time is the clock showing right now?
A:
9.59
